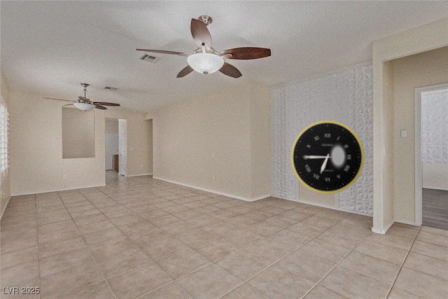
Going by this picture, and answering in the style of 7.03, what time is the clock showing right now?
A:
6.45
